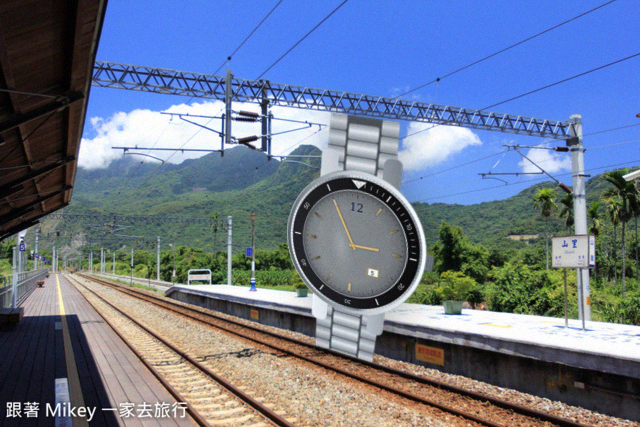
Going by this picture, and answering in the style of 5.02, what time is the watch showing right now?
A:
2.55
